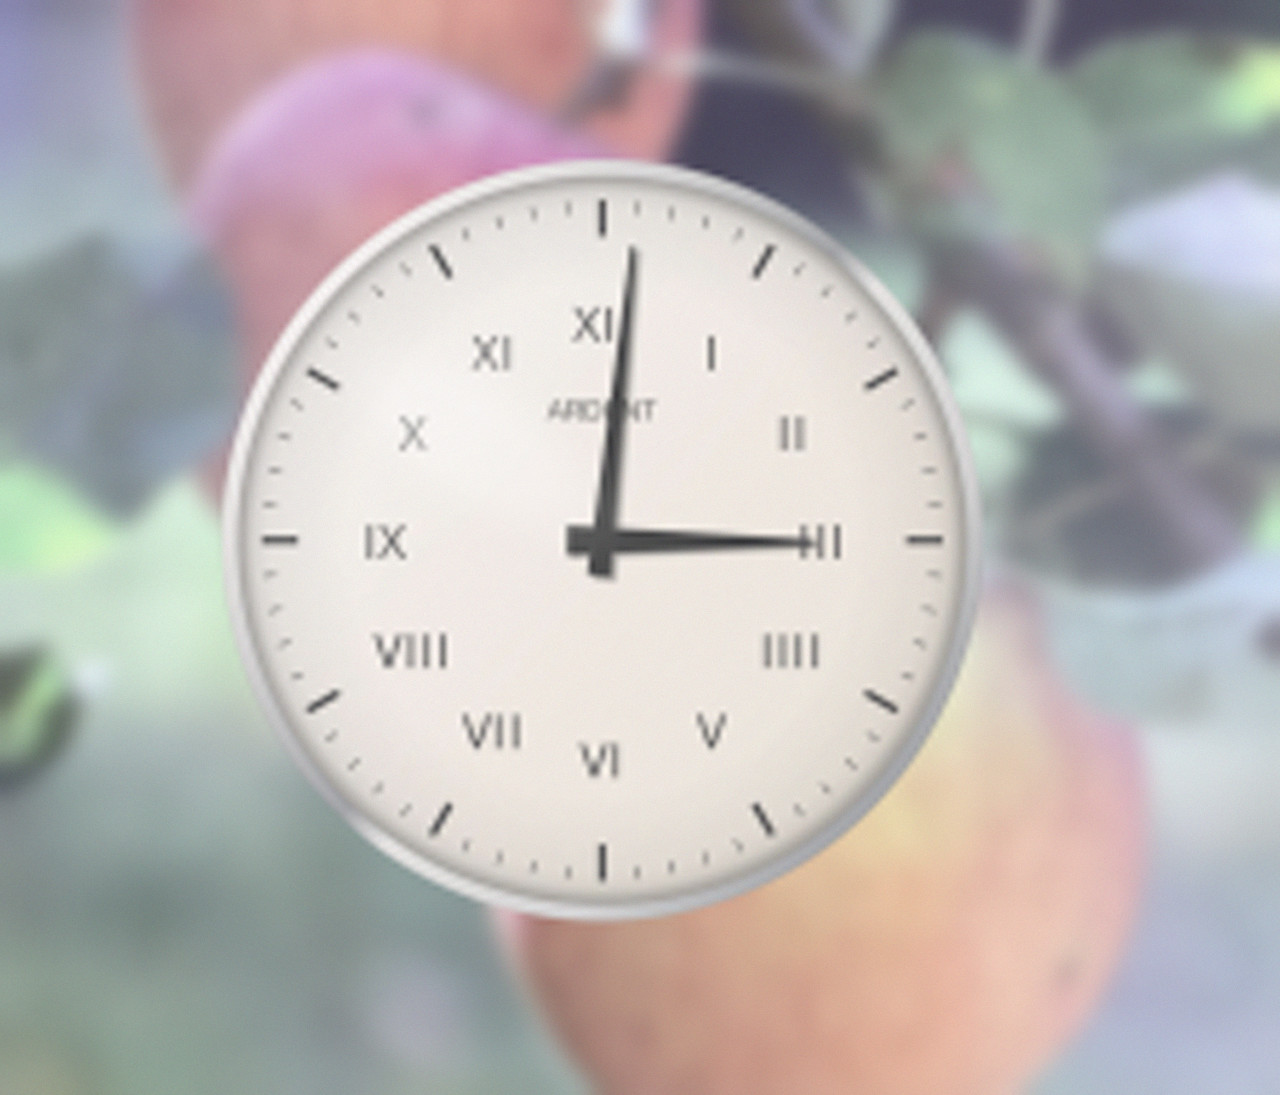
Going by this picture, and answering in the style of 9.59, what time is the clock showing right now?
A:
3.01
